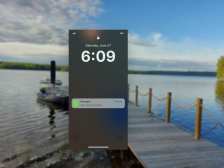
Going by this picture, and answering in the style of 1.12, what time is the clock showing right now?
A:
6.09
